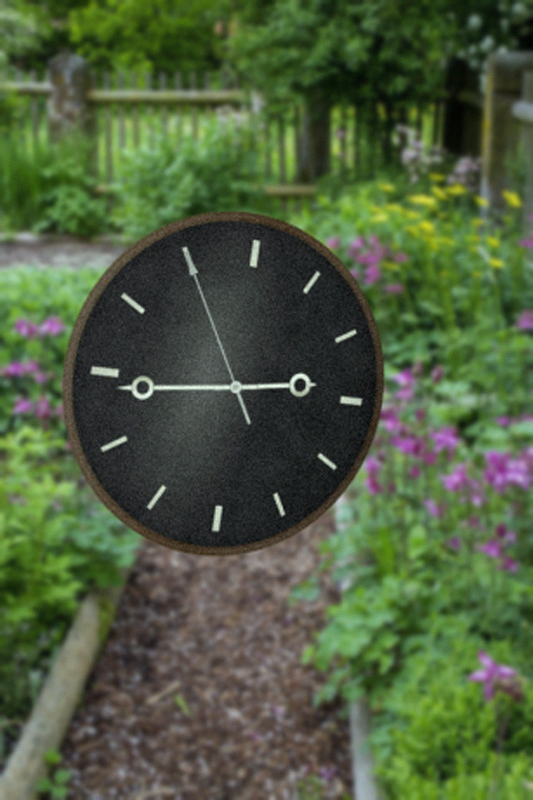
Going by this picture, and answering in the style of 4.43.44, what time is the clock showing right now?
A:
2.43.55
